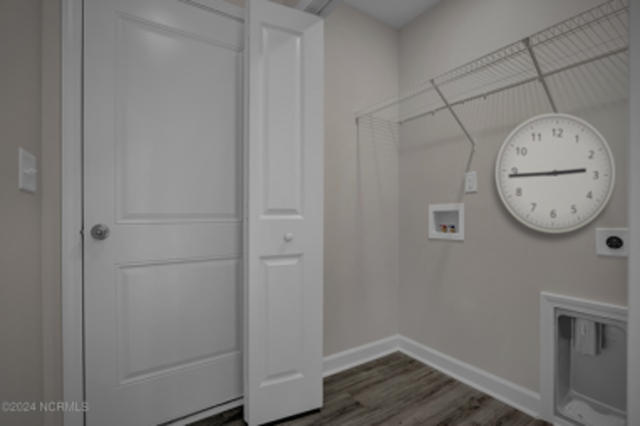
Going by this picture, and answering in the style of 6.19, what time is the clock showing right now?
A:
2.44
